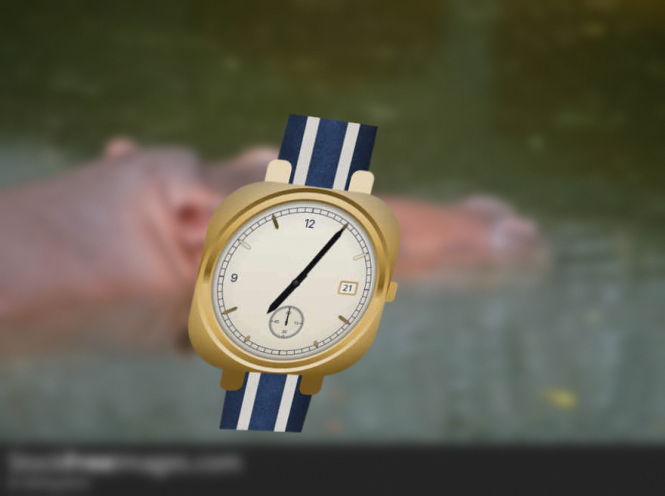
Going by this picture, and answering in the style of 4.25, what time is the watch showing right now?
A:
7.05
